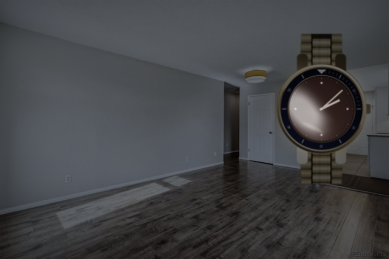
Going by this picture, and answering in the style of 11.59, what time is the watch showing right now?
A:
2.08
